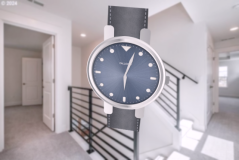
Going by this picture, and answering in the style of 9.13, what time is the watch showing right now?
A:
6.03
